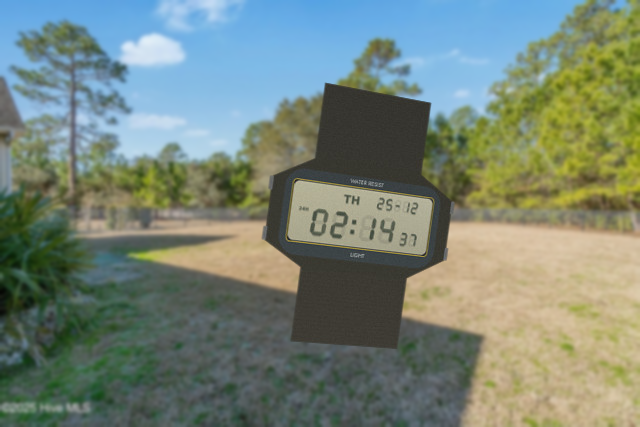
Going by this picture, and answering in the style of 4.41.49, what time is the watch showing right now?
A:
2.14.37
